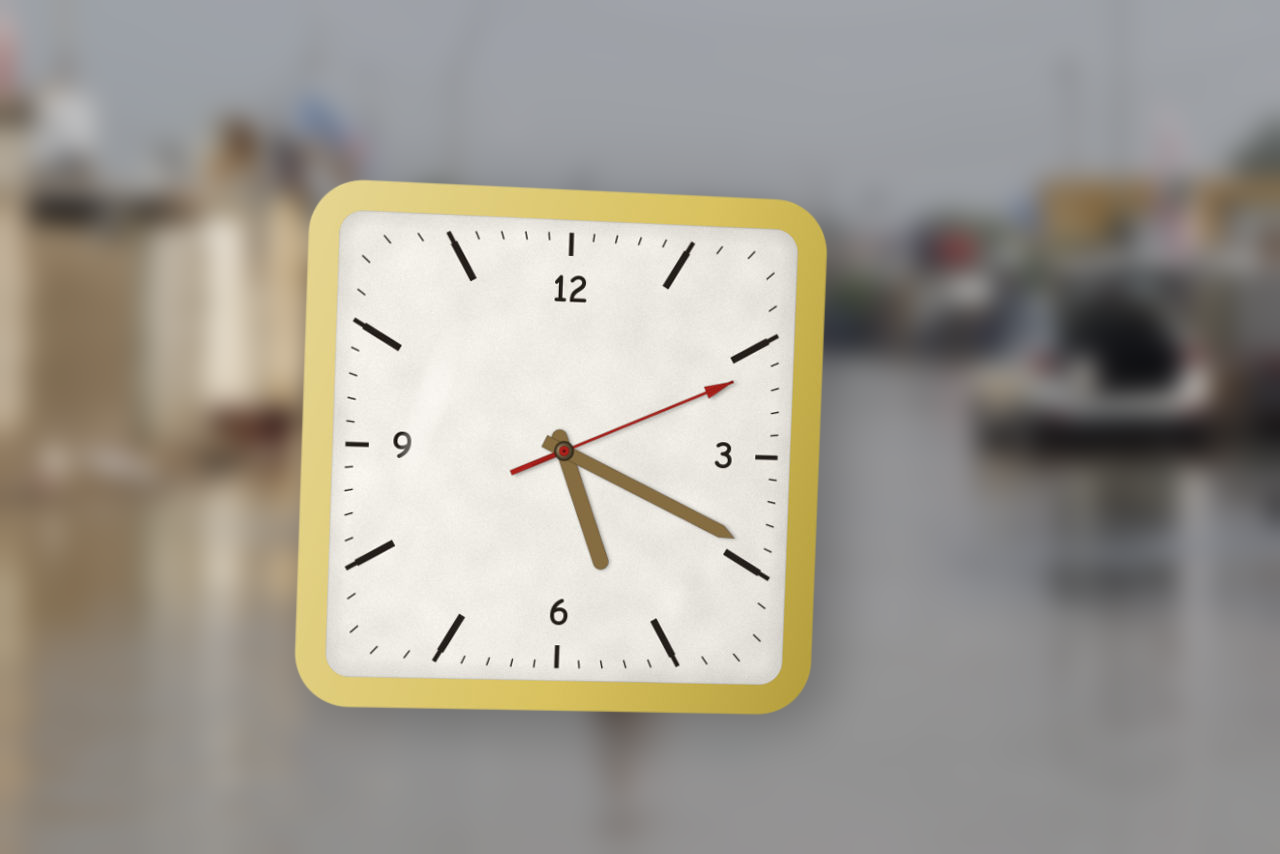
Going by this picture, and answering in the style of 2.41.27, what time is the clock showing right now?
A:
5.19.11
